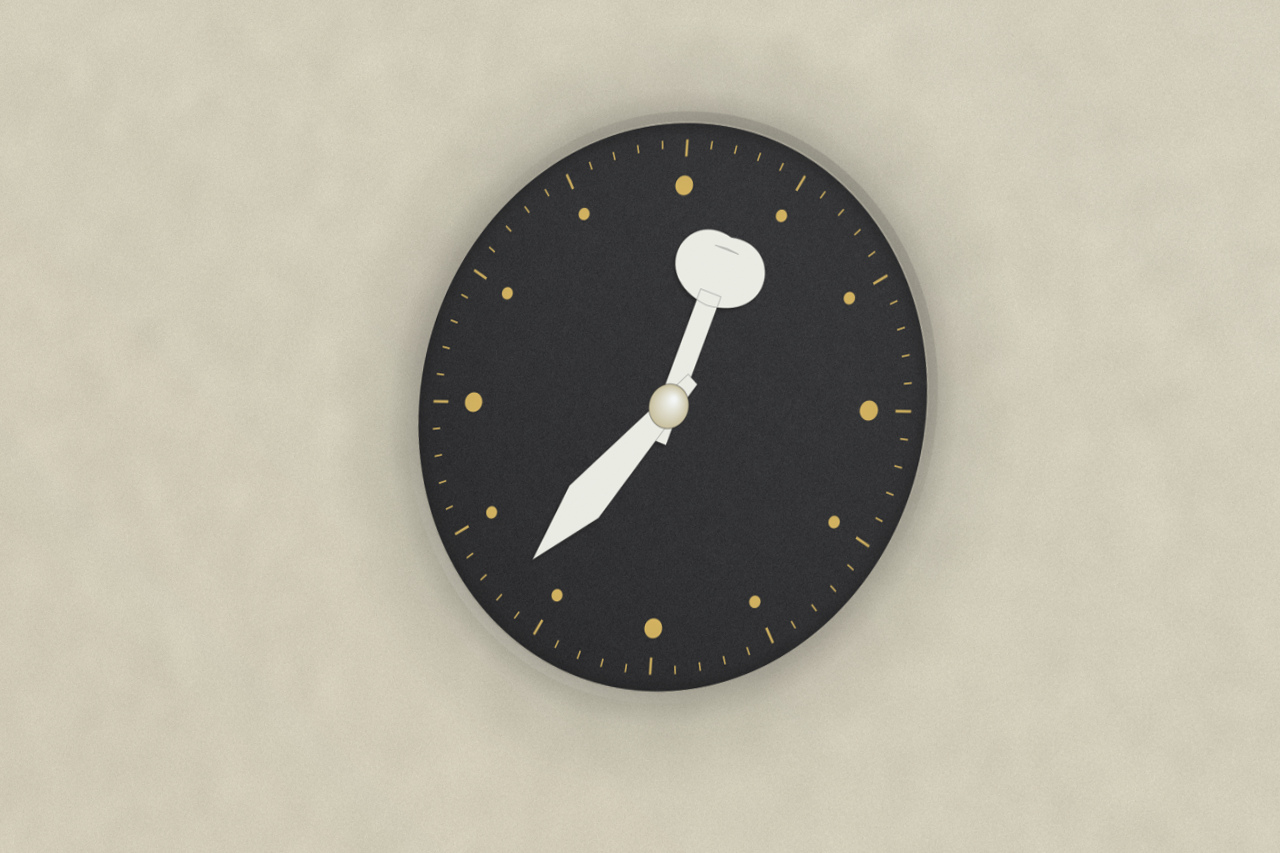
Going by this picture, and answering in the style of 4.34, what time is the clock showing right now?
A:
12.37
